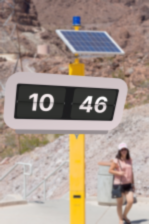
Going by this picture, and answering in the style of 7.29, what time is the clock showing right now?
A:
10.46
